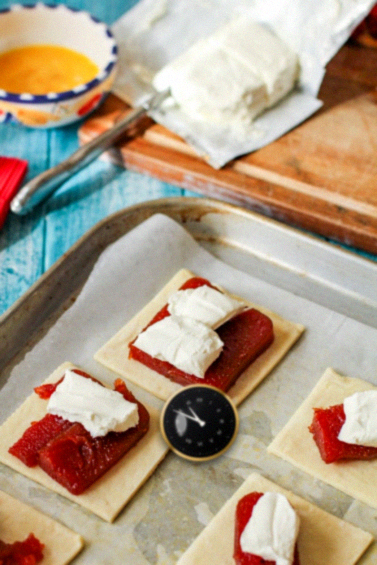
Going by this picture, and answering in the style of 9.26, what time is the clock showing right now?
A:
10.49
